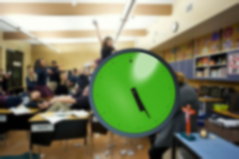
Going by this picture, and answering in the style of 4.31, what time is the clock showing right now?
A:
5.26
